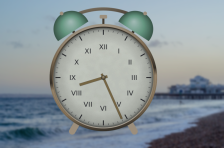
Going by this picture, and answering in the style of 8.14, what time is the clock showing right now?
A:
8.26
